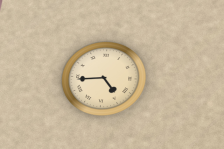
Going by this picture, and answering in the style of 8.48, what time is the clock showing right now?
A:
4.44
